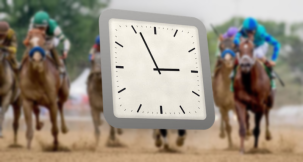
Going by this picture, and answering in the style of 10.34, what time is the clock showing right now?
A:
2.56
